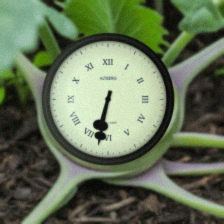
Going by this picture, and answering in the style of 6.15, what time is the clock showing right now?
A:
6.32
